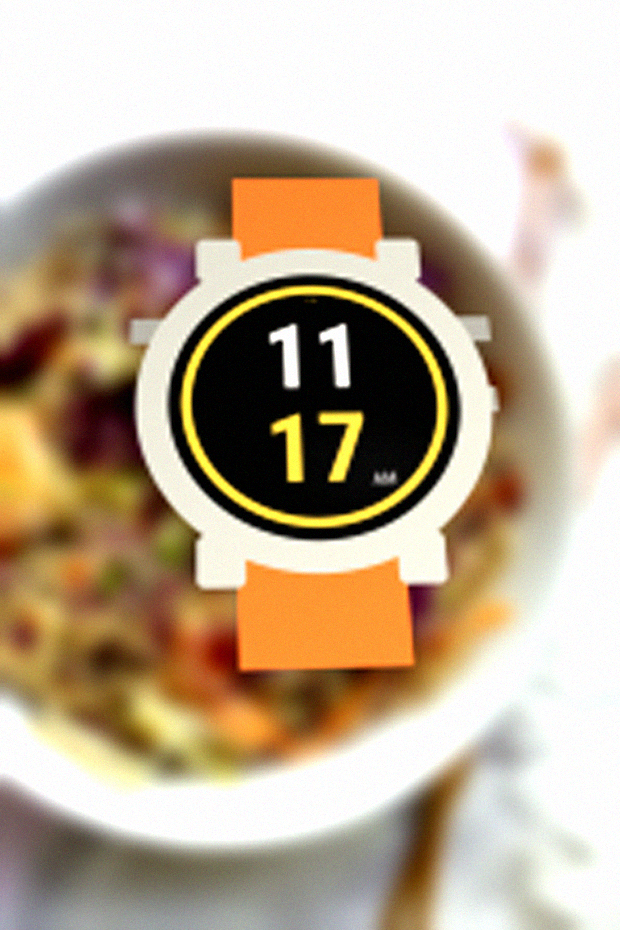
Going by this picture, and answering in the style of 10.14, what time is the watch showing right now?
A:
11.17
